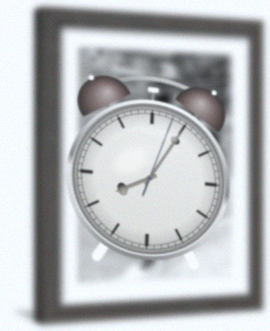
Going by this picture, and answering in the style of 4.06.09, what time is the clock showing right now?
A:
8.05.03
